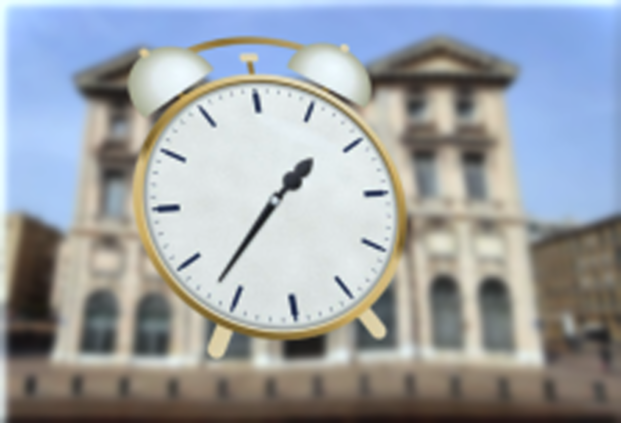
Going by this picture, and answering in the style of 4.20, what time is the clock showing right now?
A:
1.37
